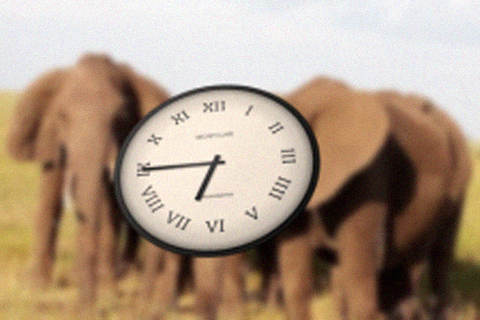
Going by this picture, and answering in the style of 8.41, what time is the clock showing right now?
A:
6.45
